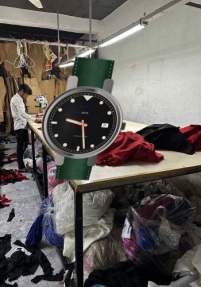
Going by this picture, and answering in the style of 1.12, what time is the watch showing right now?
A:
9.28
